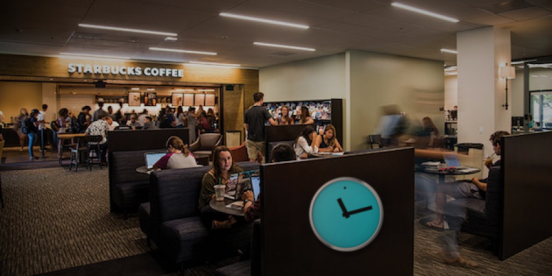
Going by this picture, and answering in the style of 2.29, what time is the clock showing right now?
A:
11.13
